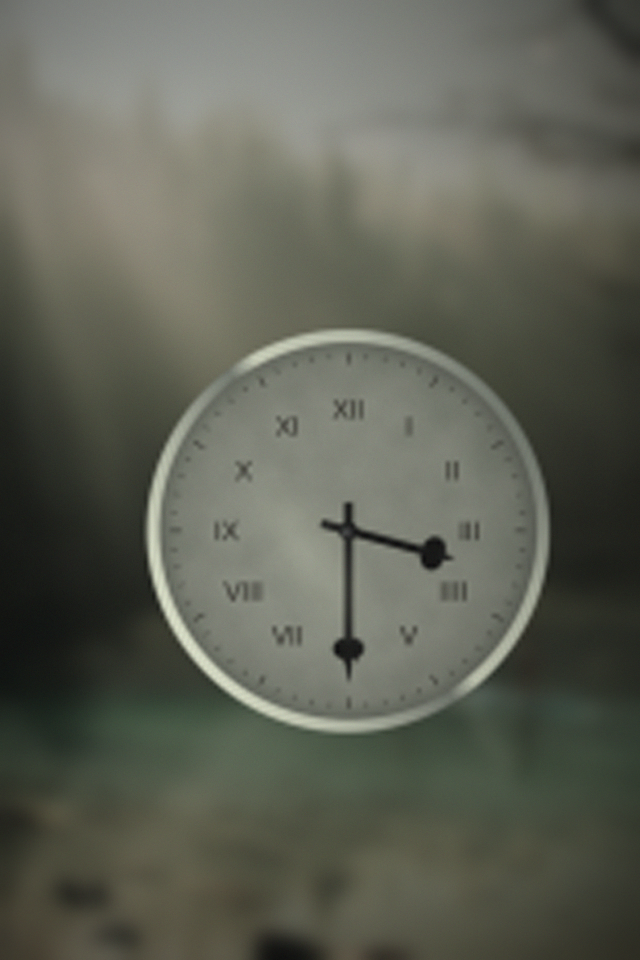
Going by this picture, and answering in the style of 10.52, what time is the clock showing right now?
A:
3.30
